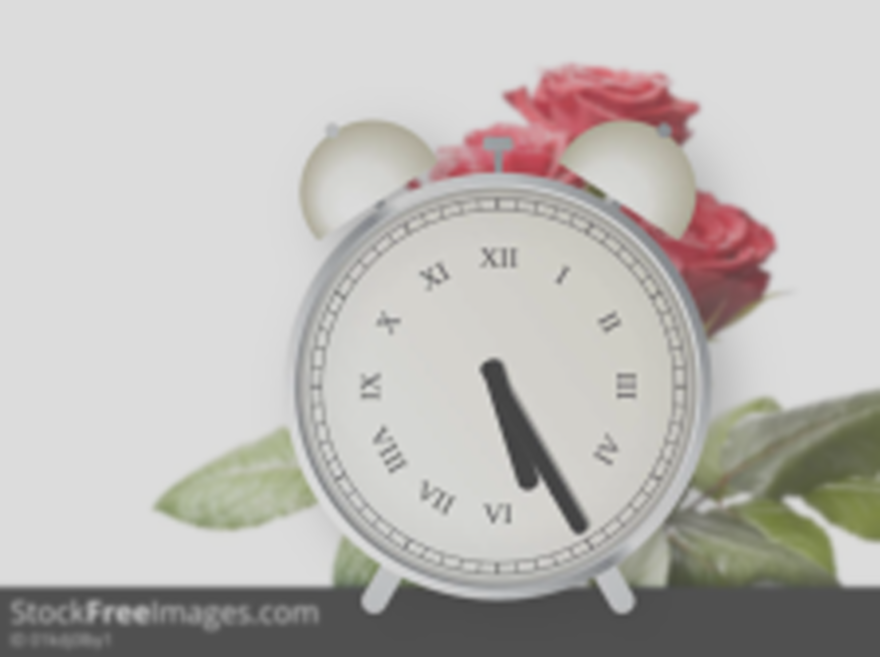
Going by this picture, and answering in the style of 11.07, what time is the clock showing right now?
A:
5.25
